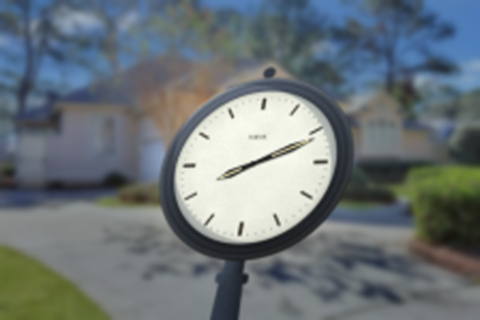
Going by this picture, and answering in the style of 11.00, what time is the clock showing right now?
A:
8.11
